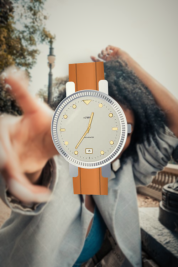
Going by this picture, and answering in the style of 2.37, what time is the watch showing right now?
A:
12.36
